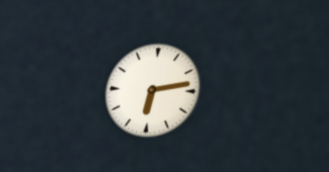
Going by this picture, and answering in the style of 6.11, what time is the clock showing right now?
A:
6.13
